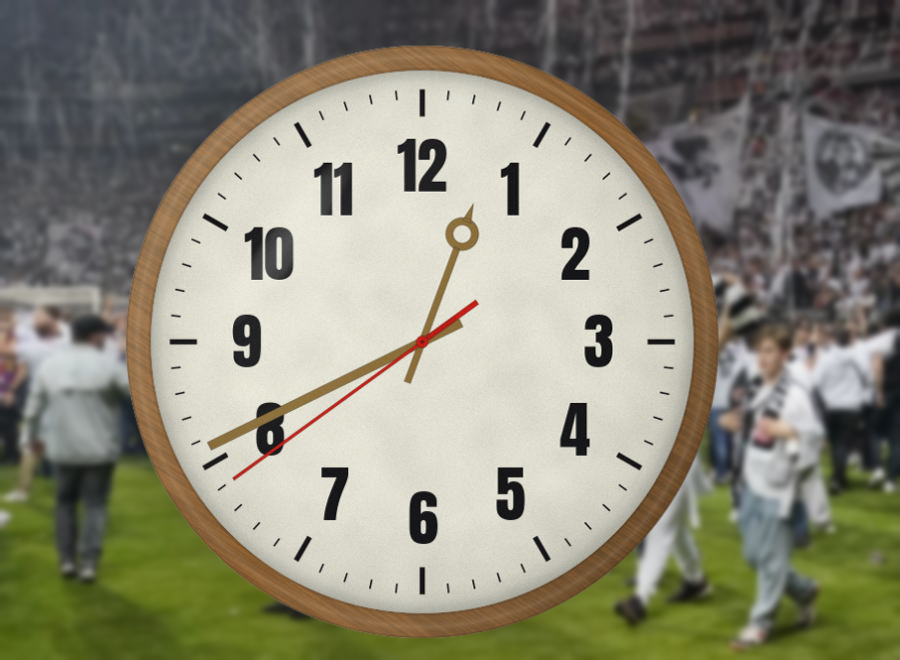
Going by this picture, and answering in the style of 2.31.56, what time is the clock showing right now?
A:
12.40.39
